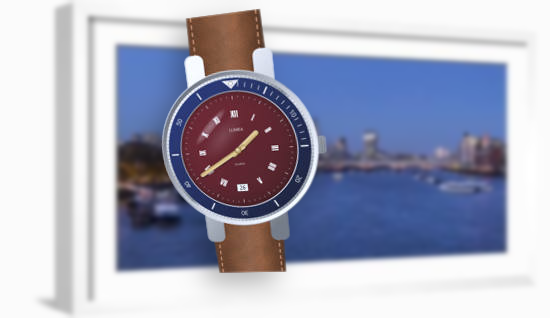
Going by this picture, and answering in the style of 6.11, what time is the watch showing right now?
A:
1.40
